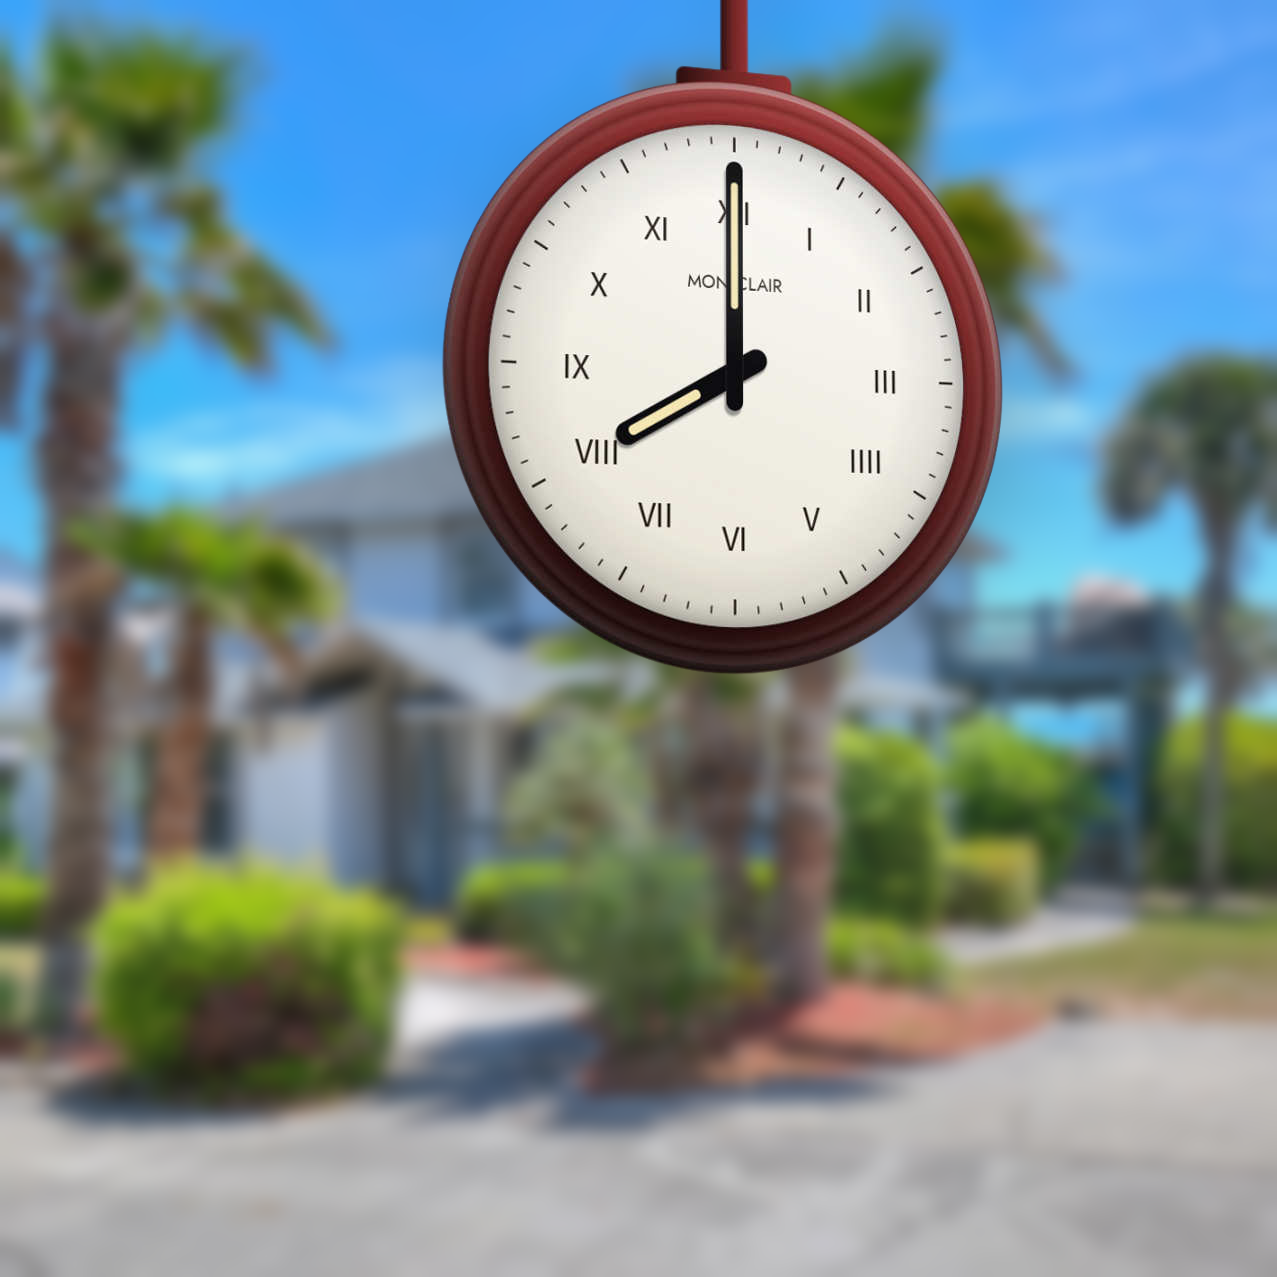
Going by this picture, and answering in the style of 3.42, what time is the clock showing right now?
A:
8.00
